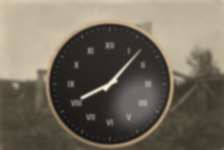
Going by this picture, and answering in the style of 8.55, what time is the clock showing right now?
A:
8.07
